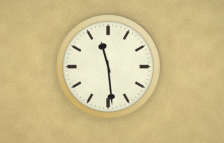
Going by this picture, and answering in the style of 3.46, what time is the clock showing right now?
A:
11.29
